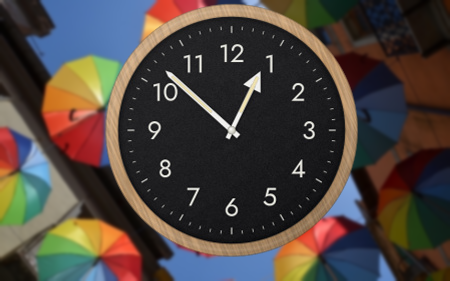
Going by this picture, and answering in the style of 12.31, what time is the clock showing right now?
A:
12.52
